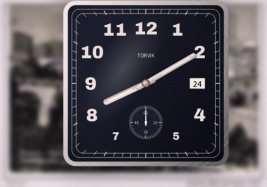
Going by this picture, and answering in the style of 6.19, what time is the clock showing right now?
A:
8.10
